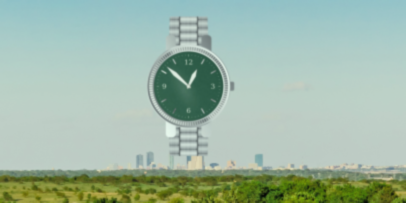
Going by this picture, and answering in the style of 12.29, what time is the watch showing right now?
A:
12.52
